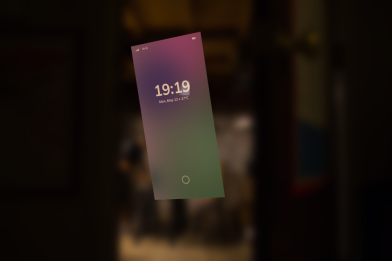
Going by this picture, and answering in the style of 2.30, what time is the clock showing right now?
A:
19.19
